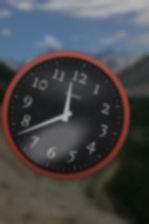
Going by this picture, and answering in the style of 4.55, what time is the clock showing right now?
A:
11.38
